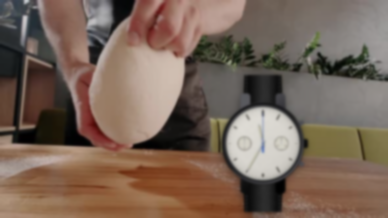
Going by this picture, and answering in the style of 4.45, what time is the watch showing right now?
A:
11.35
